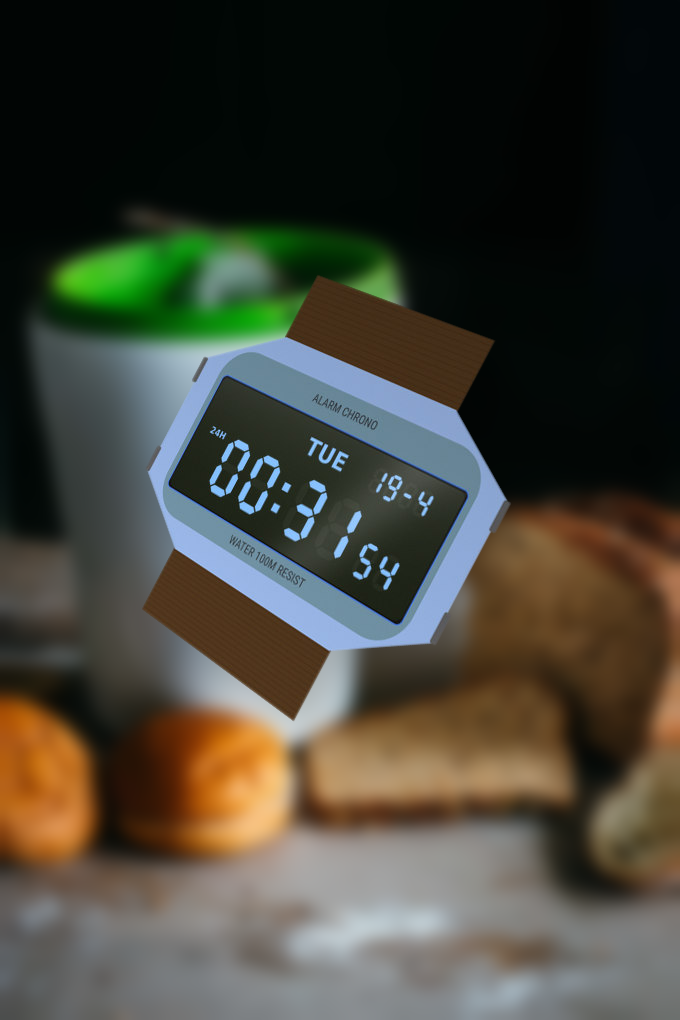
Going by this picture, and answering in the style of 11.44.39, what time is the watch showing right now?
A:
0.31.54
